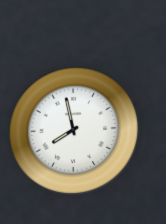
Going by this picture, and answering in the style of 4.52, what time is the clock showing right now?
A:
7.58
